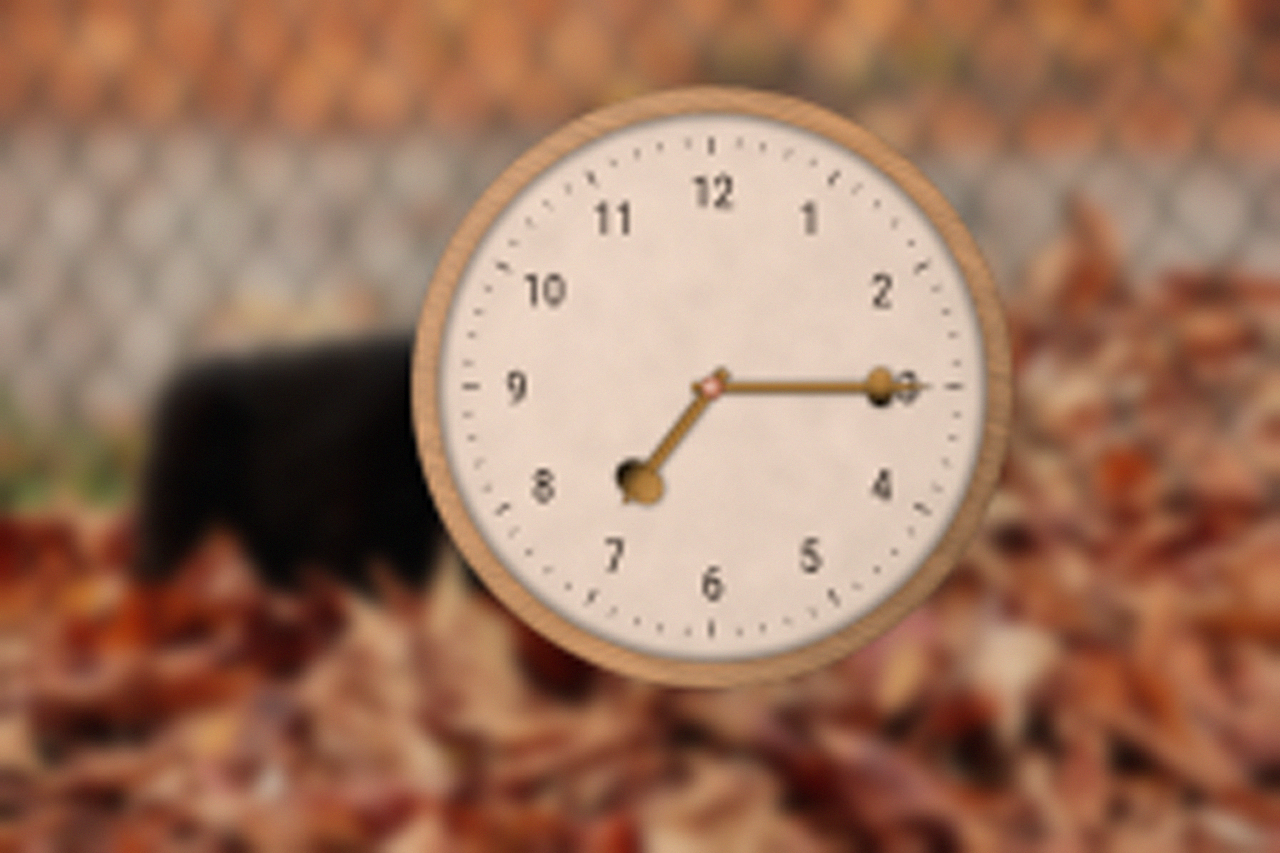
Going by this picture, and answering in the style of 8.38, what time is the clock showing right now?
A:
7.15
